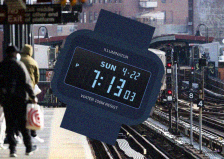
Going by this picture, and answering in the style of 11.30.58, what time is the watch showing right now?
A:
7.13.03
